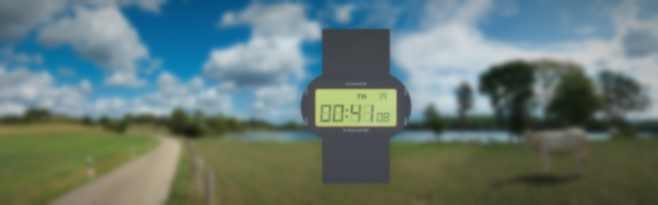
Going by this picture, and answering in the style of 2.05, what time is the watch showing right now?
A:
0.41
